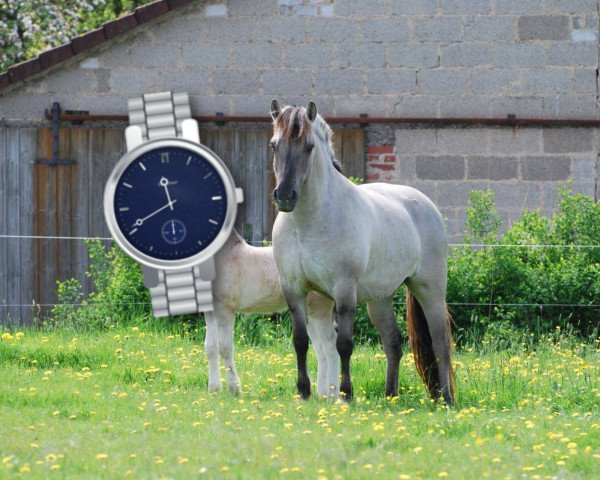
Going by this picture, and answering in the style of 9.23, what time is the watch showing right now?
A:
11.41
